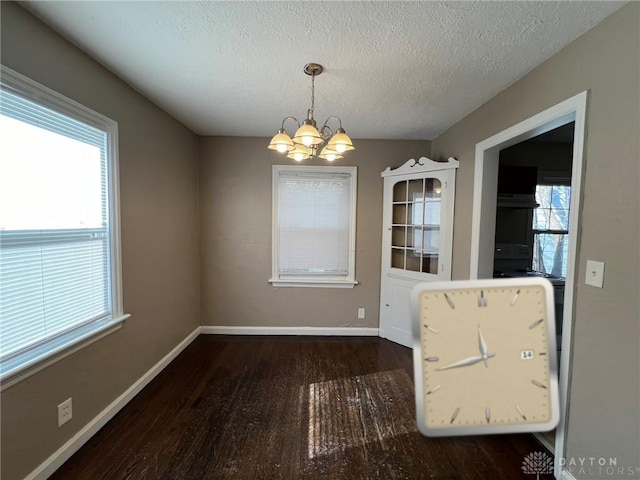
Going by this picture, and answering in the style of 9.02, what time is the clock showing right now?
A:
11.43
